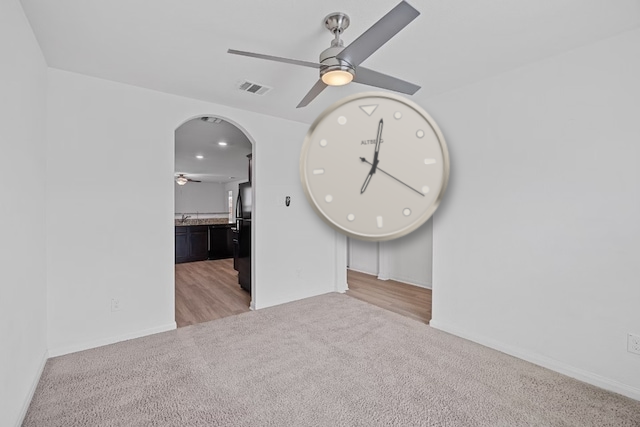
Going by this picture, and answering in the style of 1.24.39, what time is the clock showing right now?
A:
7.02.21
